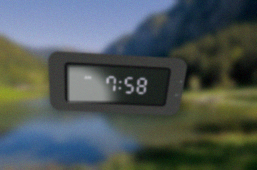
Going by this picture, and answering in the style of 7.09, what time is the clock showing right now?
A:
7.58
